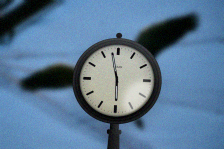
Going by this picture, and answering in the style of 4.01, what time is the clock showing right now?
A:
5.58
